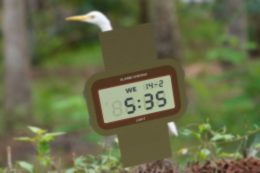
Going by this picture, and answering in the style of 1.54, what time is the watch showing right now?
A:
5.35
